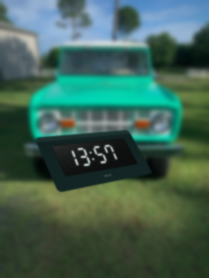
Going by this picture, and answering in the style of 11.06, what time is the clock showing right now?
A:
13.57
